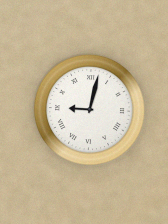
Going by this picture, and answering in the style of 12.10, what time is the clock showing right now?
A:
9.02
